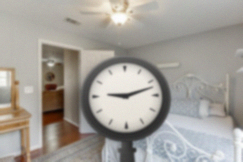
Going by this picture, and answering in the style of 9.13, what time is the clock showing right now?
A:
9.12
